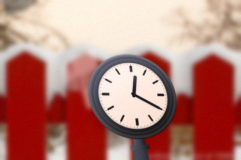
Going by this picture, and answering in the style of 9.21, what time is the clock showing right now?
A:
12.20
